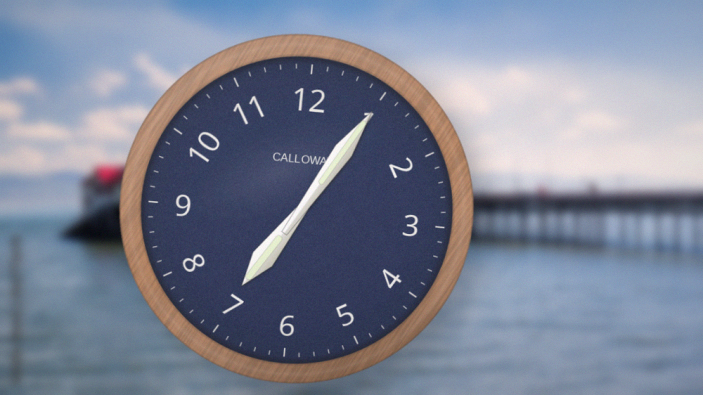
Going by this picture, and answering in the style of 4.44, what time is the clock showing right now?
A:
7.05
